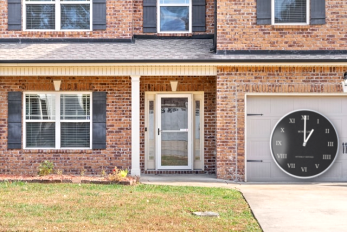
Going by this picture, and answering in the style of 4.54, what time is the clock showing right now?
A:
1.00
